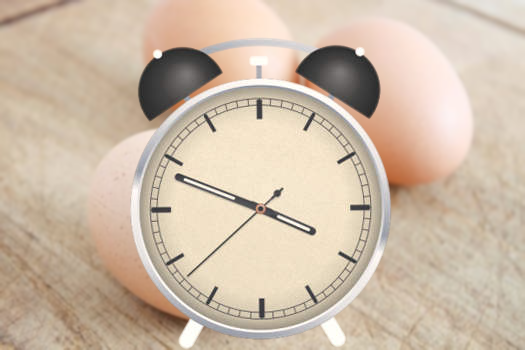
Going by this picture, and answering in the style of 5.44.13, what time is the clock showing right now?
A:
3.48.38
